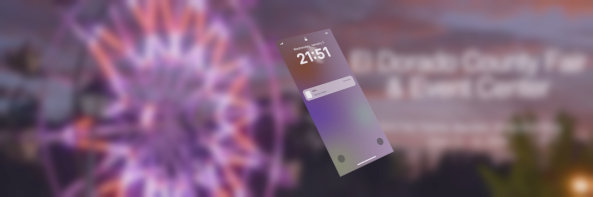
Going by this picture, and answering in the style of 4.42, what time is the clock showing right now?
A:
21.51
